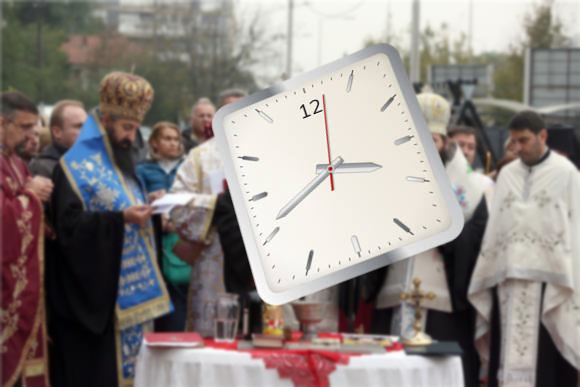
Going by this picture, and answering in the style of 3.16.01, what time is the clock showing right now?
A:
3.41.02
